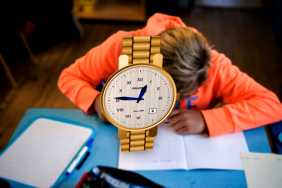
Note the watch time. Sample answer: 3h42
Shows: 12h46
